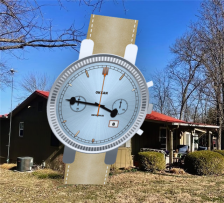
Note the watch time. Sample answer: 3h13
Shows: 3h46
